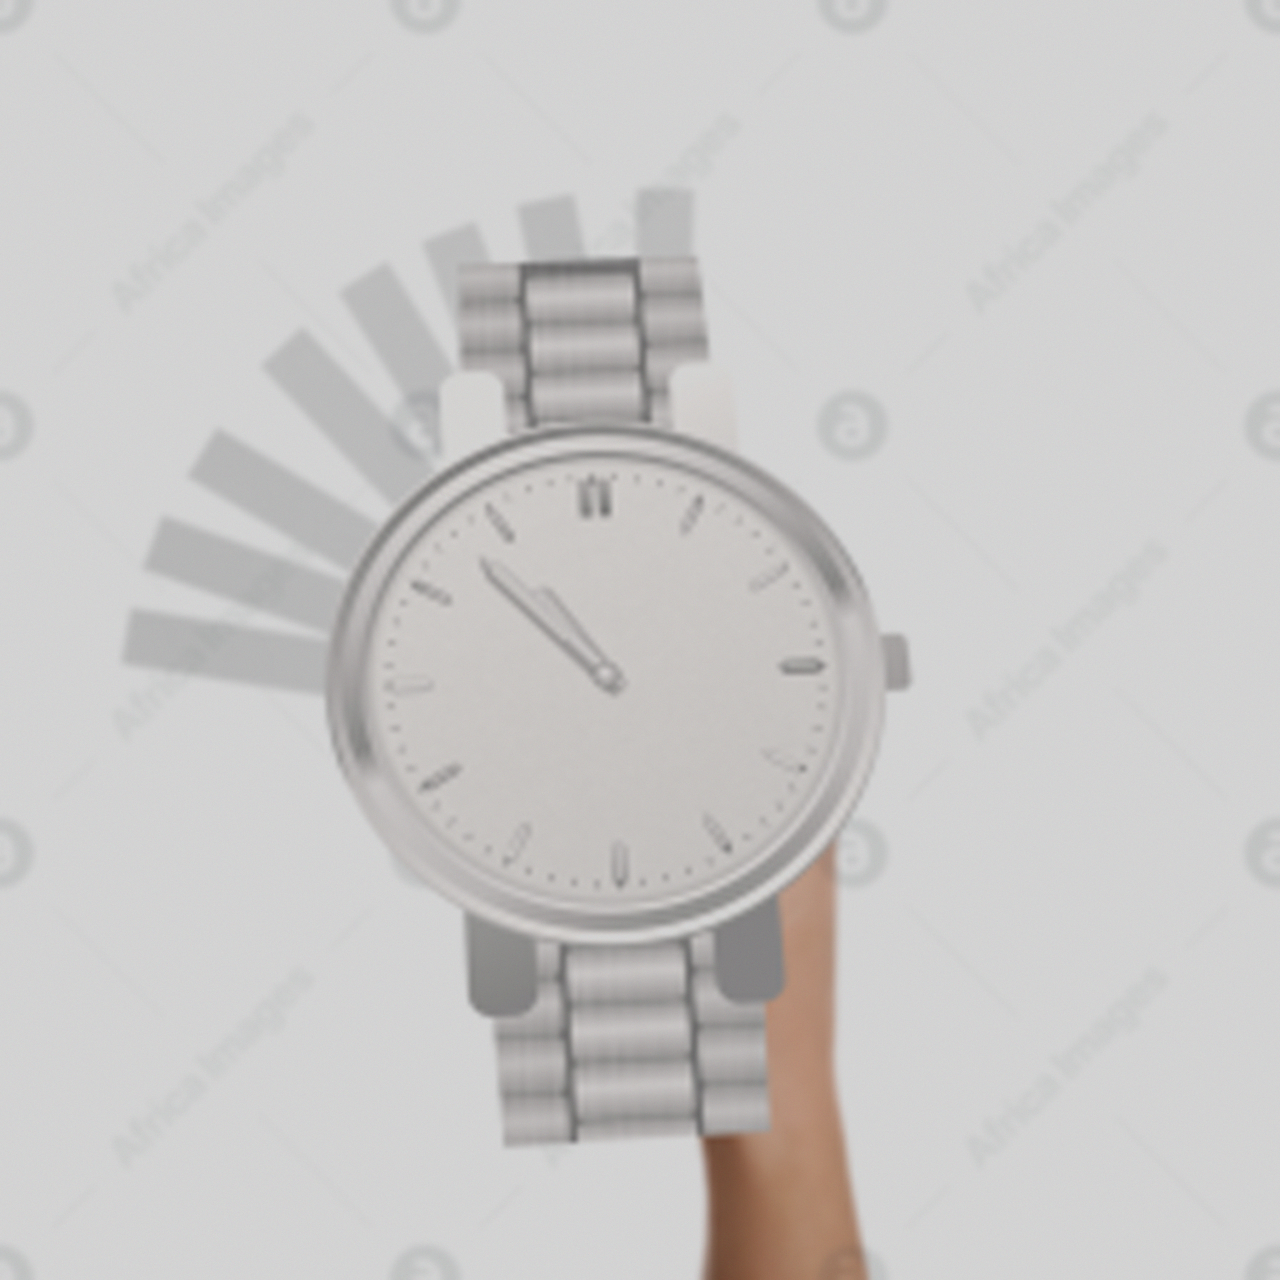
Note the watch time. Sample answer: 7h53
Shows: 10h53
